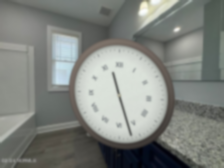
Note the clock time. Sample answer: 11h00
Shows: 11h27
